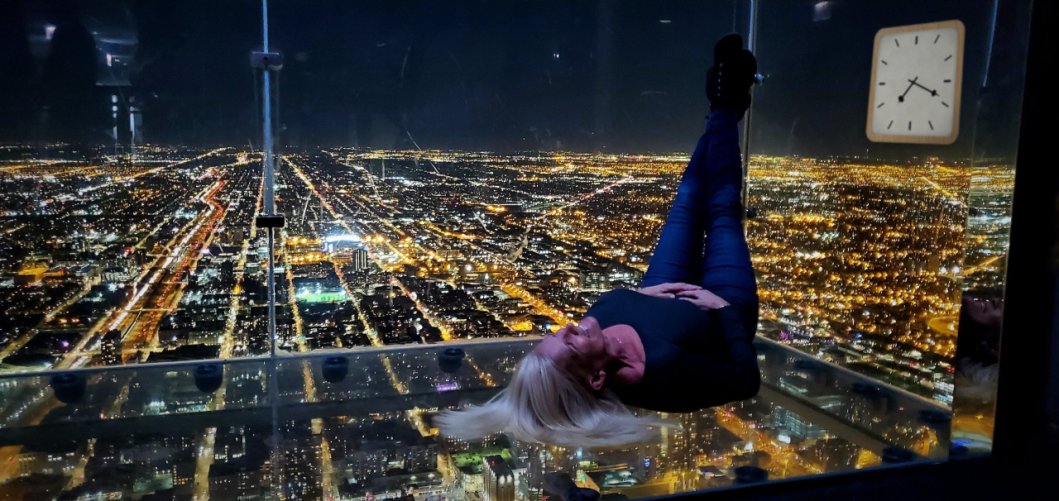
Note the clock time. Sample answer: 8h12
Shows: 7h19
